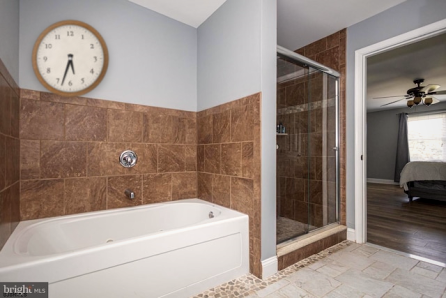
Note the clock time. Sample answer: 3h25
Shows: 5h33
